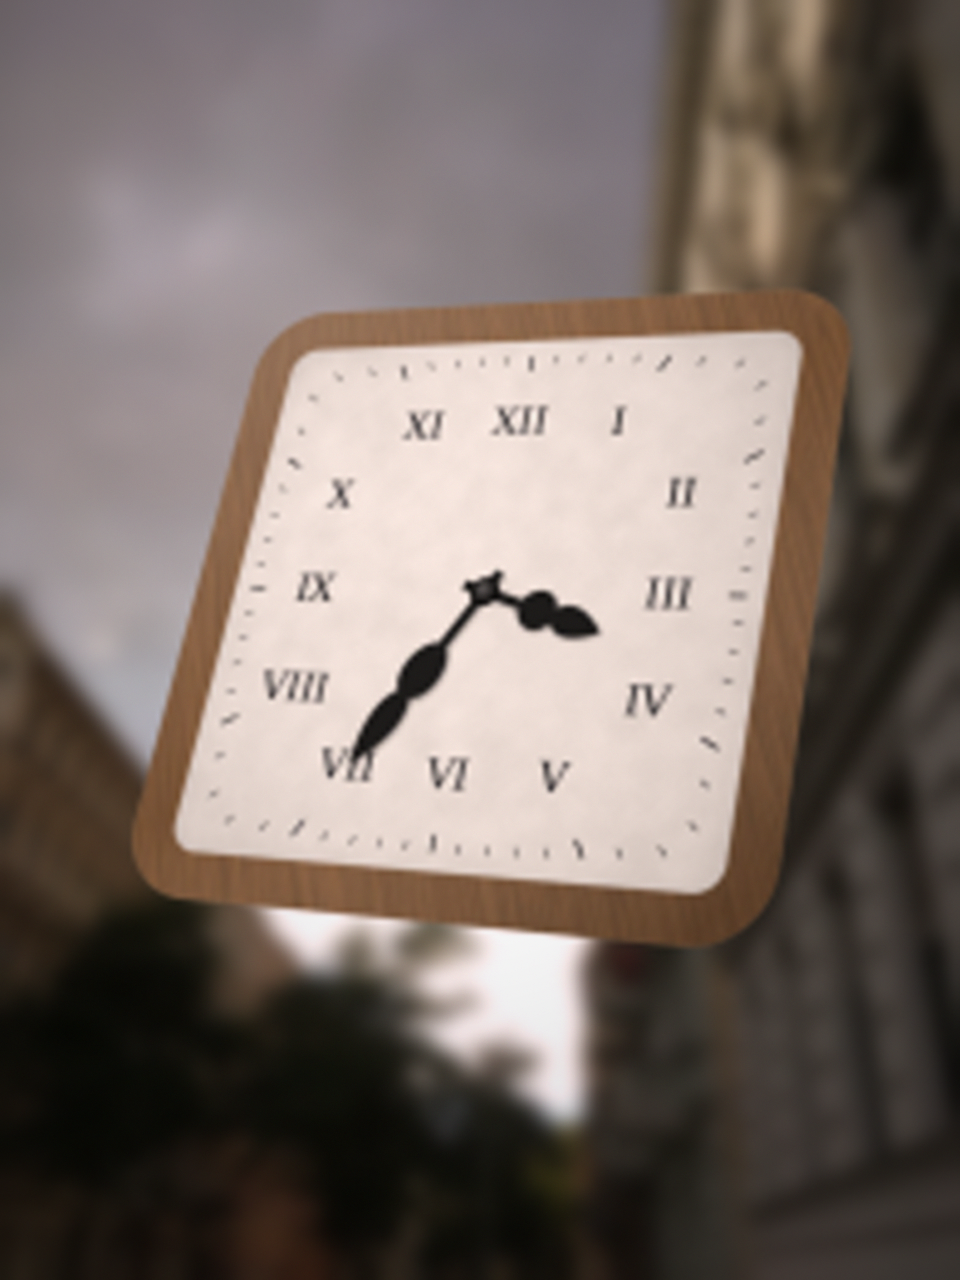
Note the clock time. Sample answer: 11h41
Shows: 3h35
